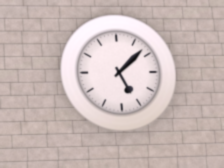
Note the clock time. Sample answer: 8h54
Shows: 5h08
